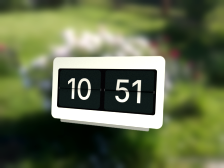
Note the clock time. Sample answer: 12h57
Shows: 10h51
